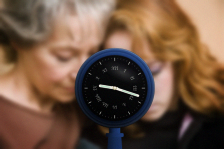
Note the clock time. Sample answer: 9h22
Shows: 9h18
